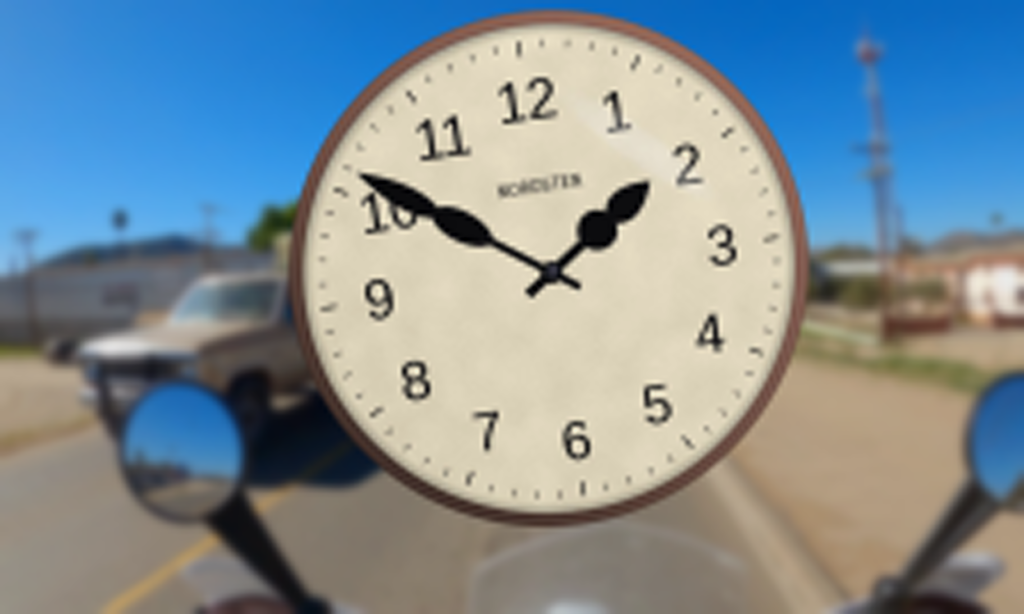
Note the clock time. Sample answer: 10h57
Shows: 1h51
